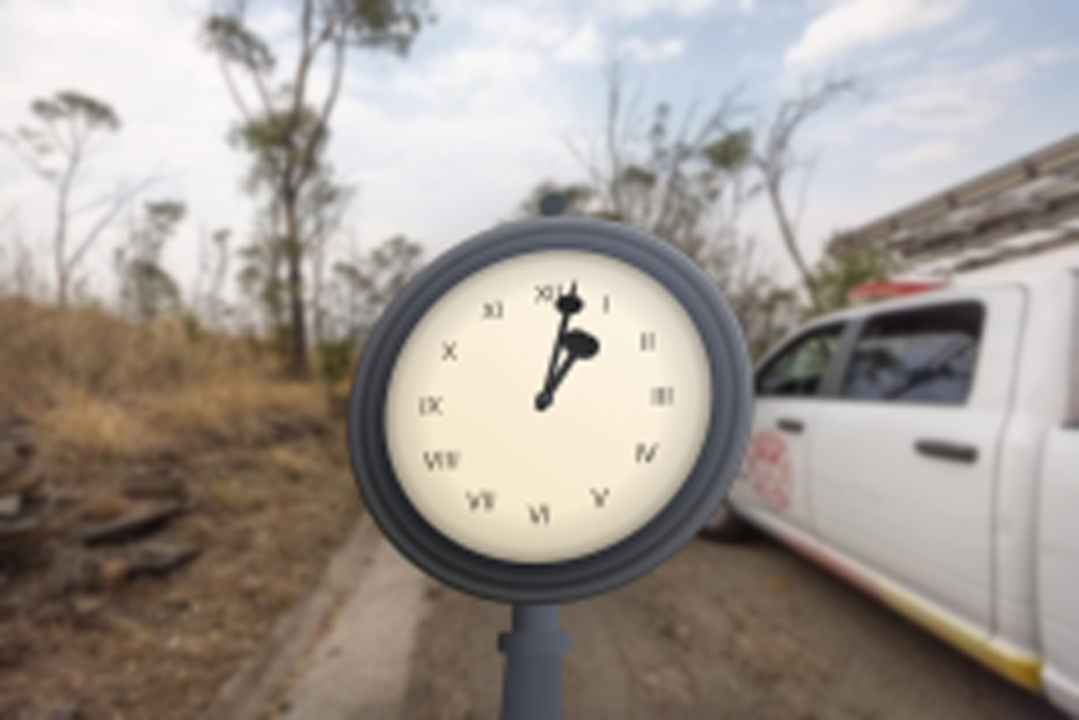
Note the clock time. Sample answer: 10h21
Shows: 1h02
